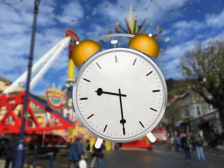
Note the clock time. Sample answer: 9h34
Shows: 9h30
